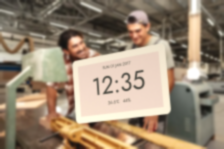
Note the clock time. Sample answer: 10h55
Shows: 12h35
